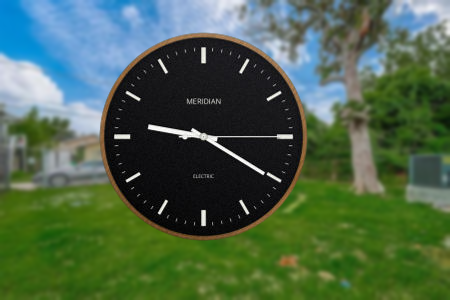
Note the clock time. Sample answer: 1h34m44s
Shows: 9h20m15s
